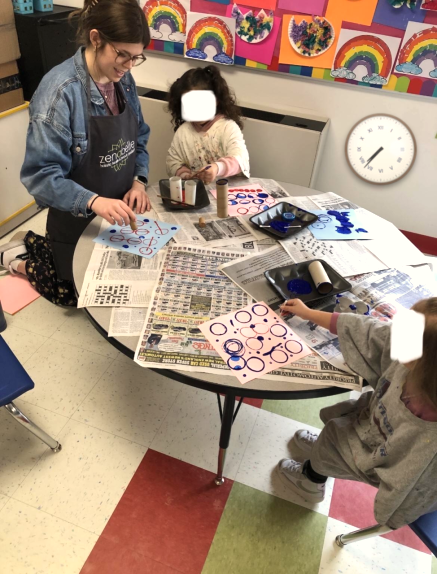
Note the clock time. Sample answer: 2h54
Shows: 7h37
